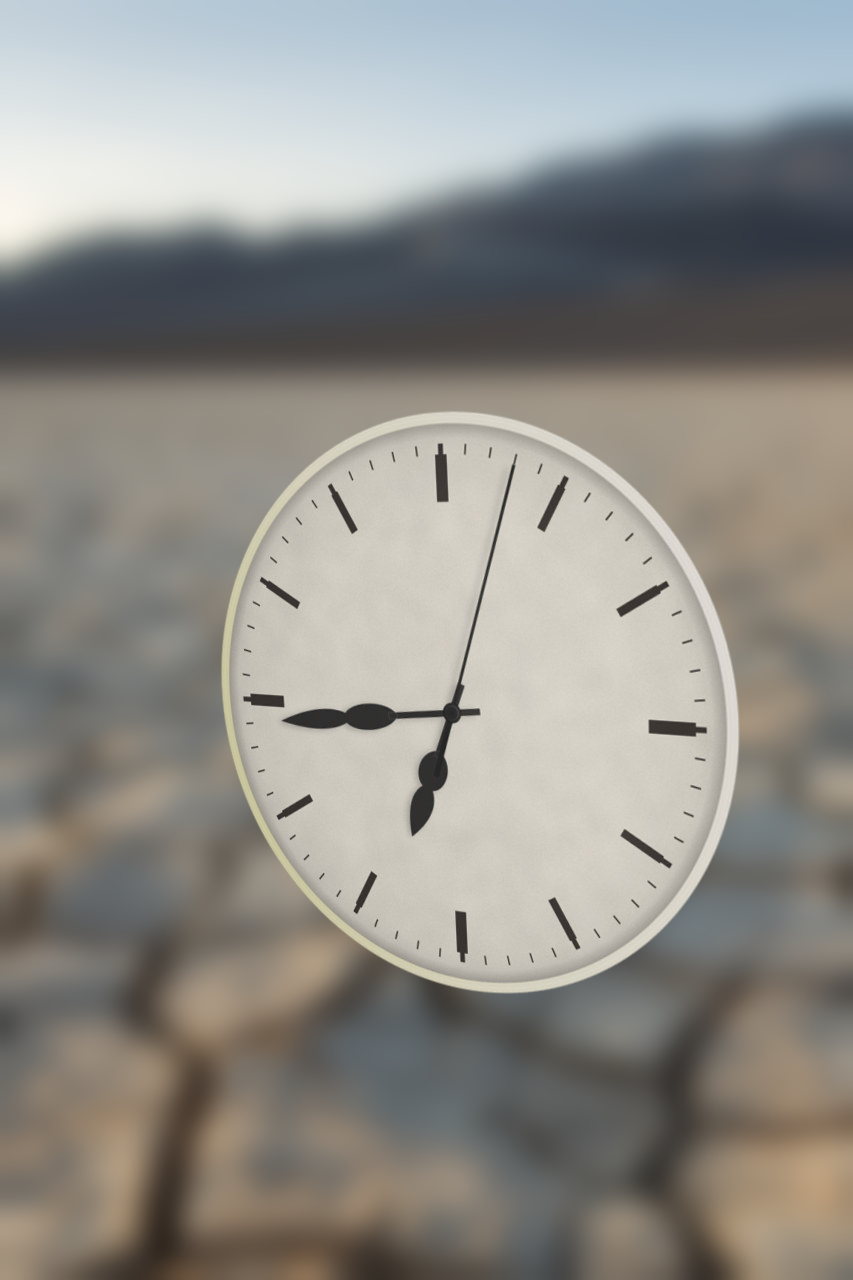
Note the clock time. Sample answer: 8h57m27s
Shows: 6h44m03s
